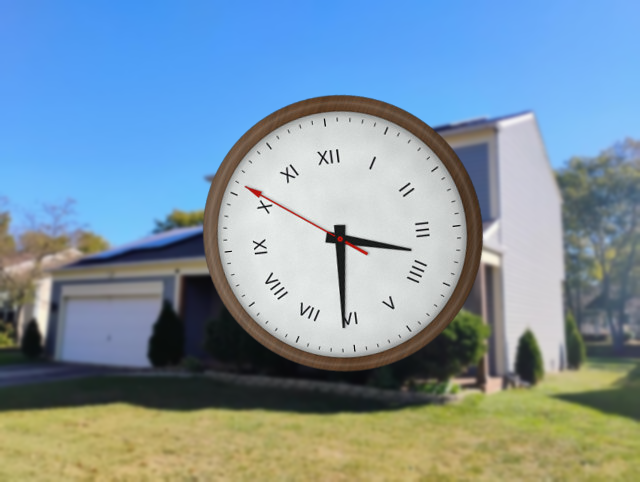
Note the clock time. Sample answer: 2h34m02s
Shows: 3h30m51s
